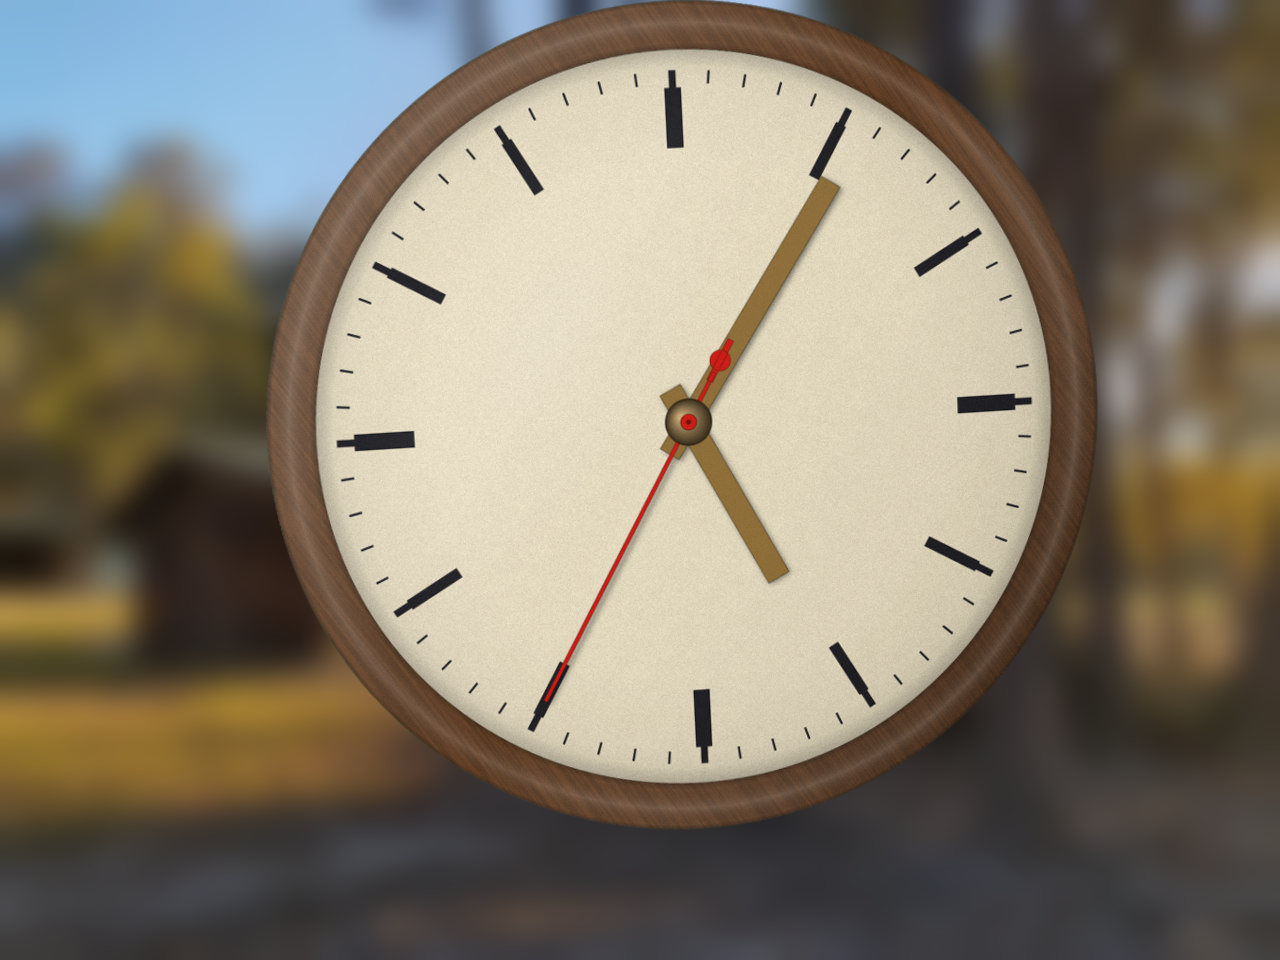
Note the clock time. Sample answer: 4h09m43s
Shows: 5h05m35s
